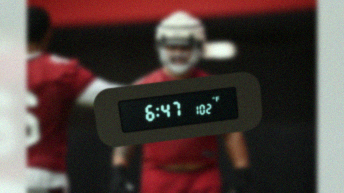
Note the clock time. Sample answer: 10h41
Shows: 6h47
